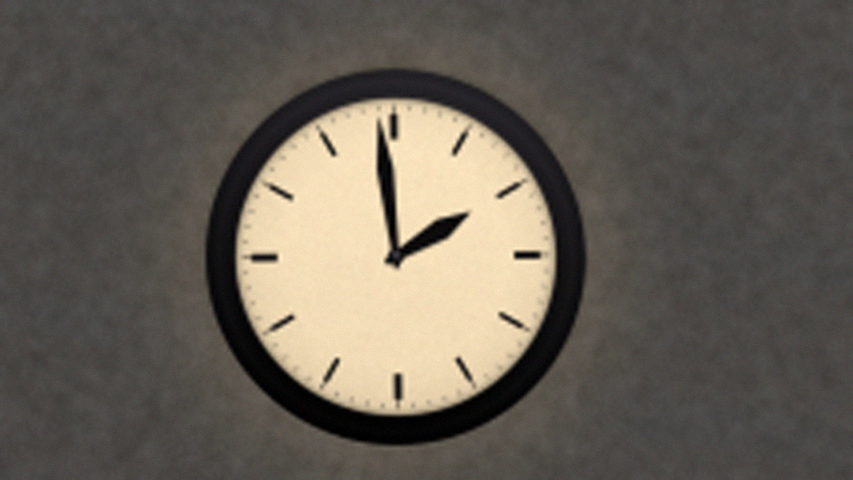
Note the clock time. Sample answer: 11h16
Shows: 1h59
